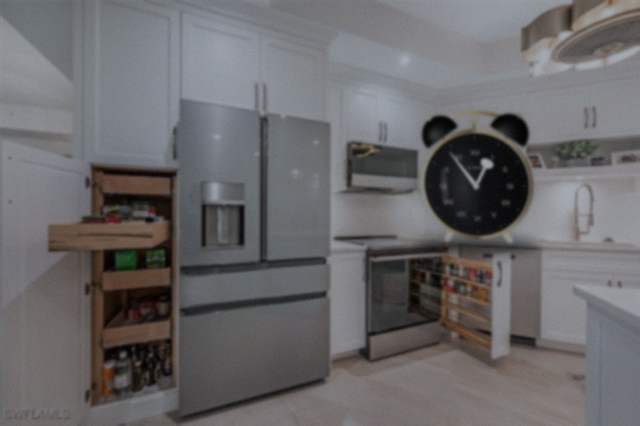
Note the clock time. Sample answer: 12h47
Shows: 12h54
